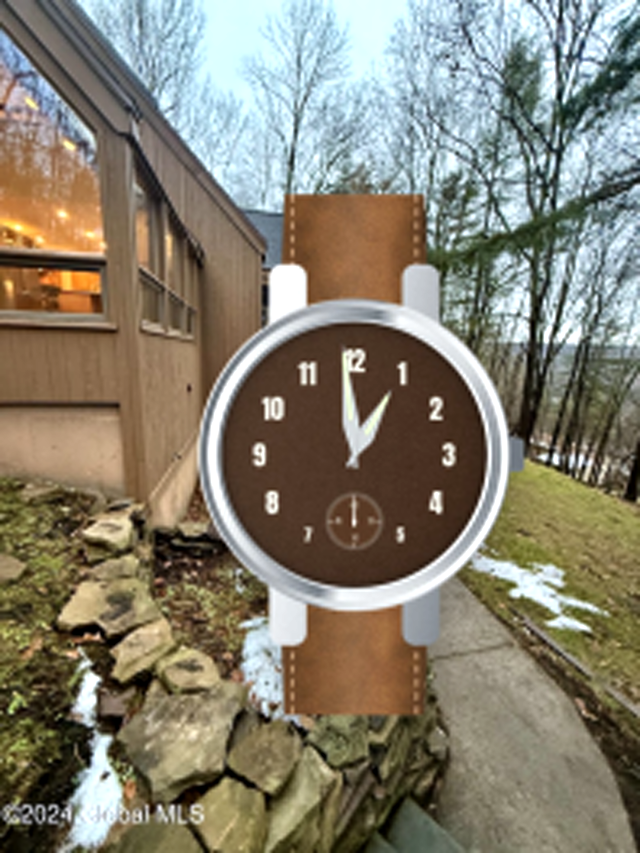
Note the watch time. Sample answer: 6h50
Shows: 12h59
